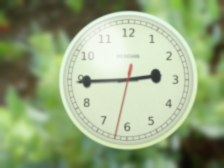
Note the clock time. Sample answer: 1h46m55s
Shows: 2h44m32s
